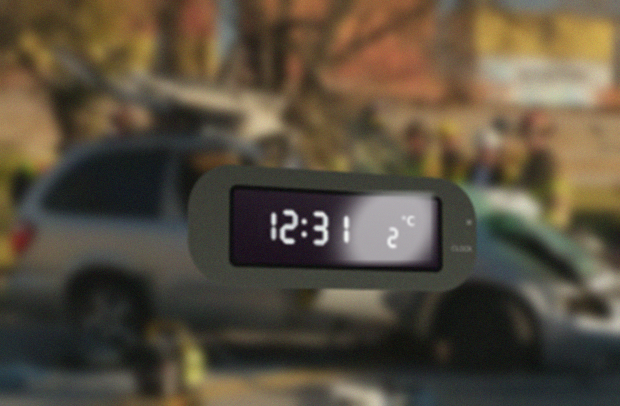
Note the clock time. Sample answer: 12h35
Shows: 12h31
